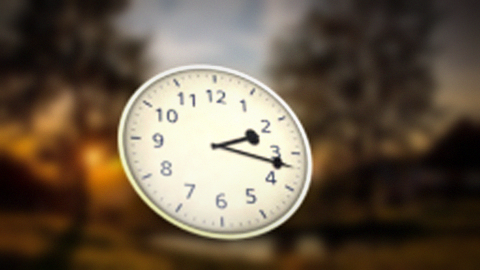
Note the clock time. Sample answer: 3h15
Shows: 2h17
